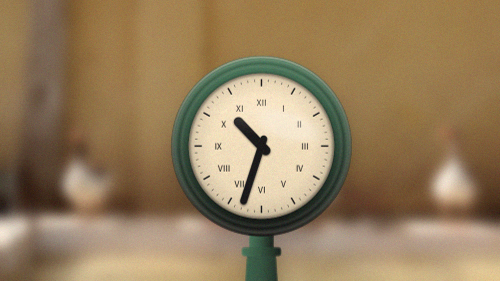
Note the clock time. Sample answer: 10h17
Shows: 10h33
